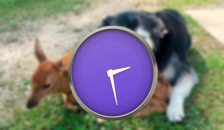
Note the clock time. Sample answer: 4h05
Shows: 2h28
